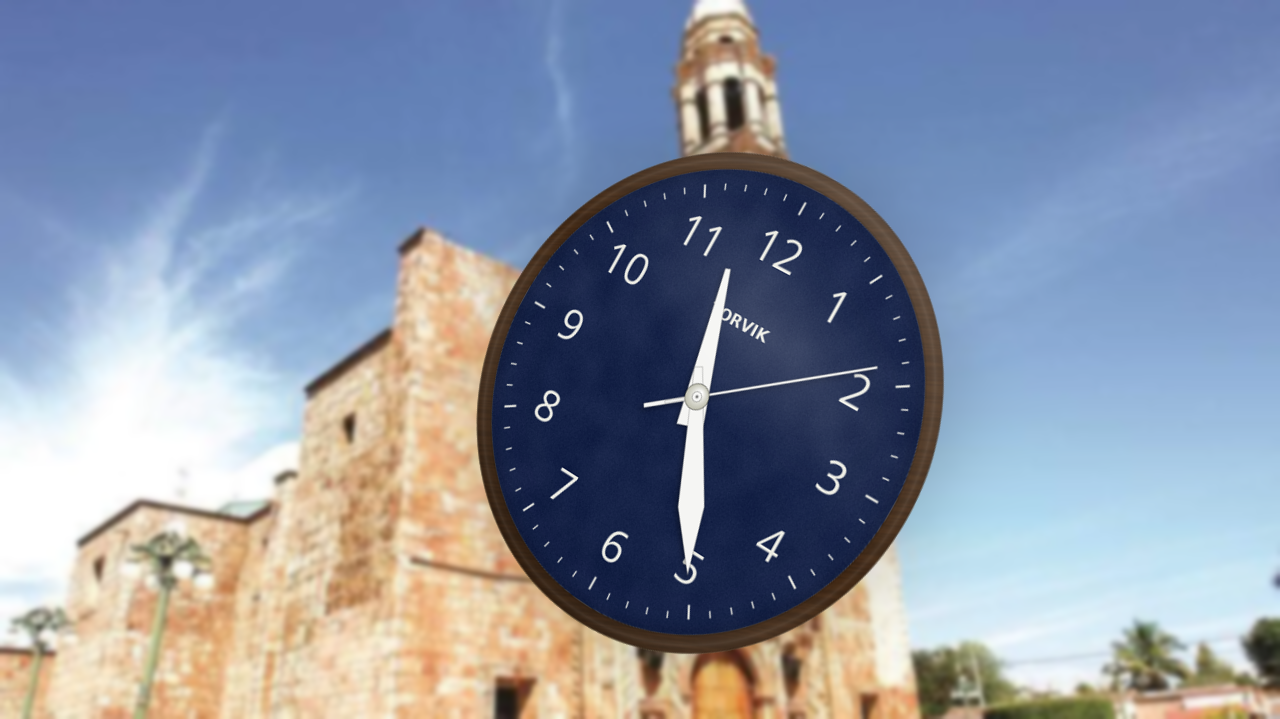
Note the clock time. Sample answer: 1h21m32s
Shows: 11h25m09s
